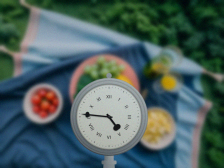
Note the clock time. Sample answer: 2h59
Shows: 4h46
